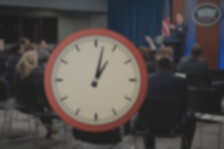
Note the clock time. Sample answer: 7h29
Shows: 1h02
